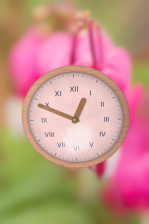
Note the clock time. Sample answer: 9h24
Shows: 12h49
